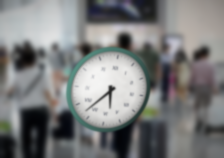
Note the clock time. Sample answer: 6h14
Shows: 5h37
